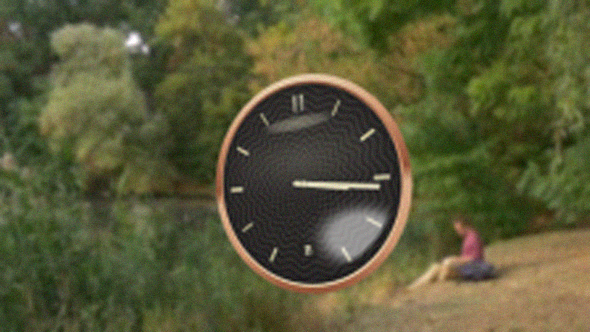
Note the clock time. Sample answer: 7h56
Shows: 3h16
